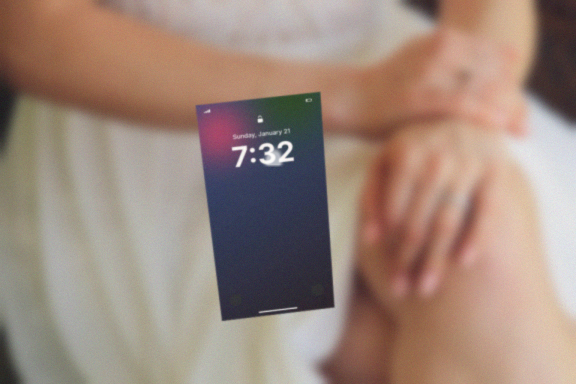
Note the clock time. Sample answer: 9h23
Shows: 7h32
